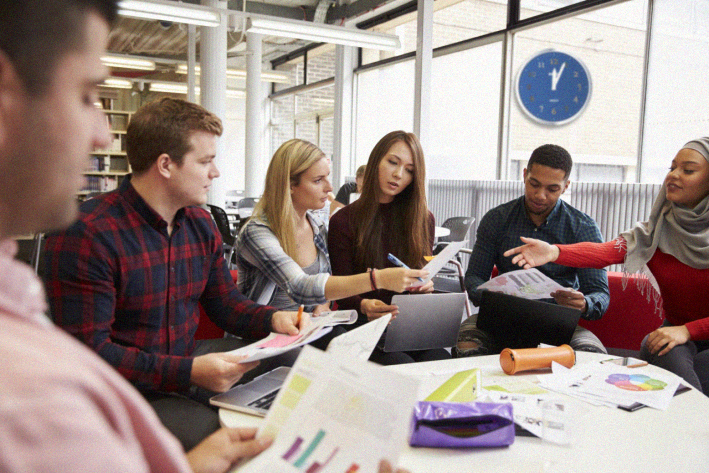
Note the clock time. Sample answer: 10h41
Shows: 12h04
